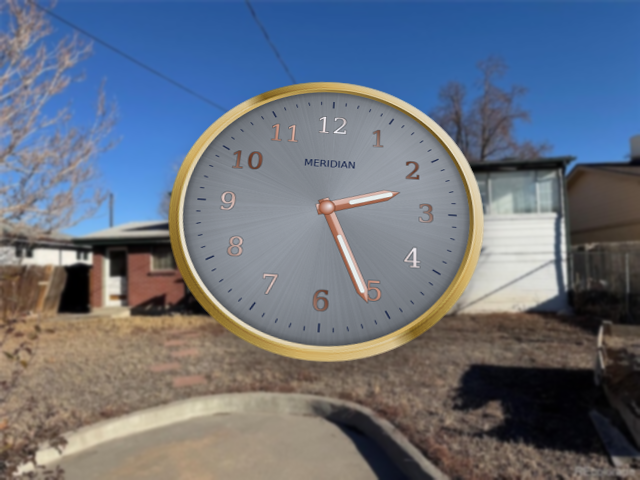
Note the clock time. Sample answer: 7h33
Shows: 2h26
